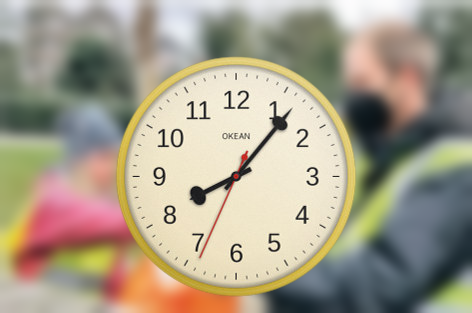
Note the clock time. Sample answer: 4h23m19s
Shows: 8h06m34s
